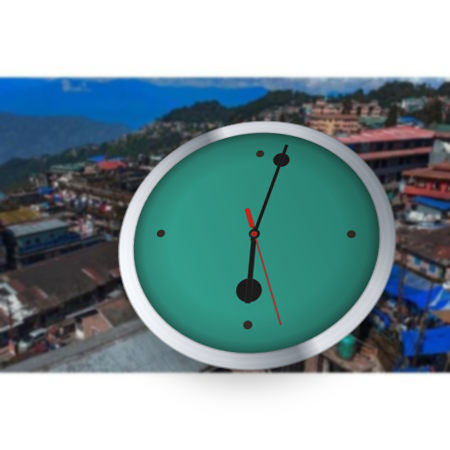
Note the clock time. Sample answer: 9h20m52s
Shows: 6h02m27s
